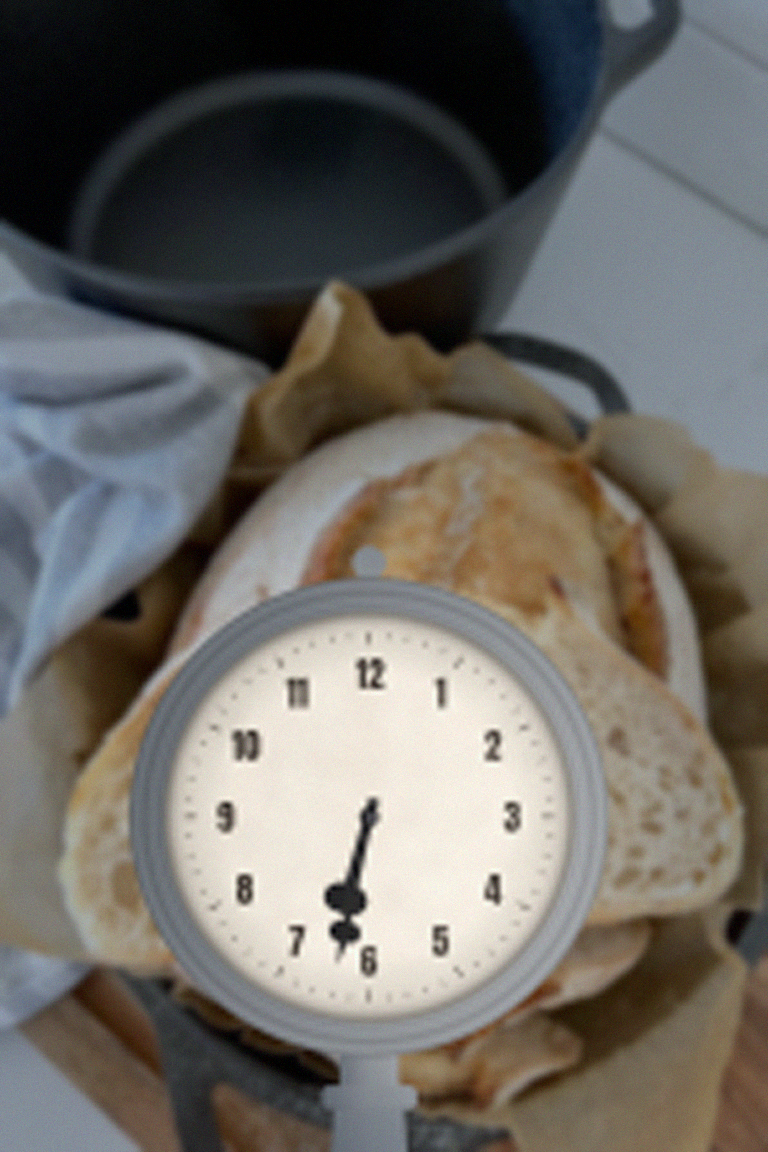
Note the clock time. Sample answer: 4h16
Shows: 6h32
